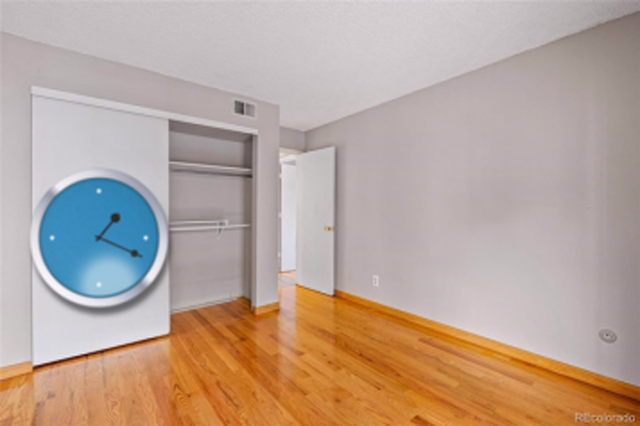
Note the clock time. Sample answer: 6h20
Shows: 1h19
